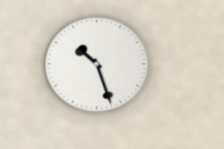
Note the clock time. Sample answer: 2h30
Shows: 10h27
